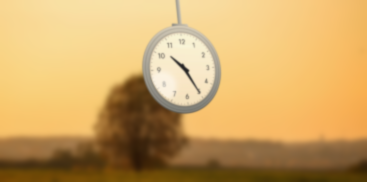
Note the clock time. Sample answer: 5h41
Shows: 10h25
